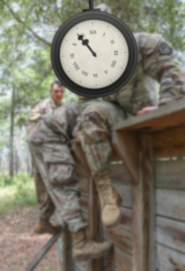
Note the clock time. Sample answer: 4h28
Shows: 10h54
